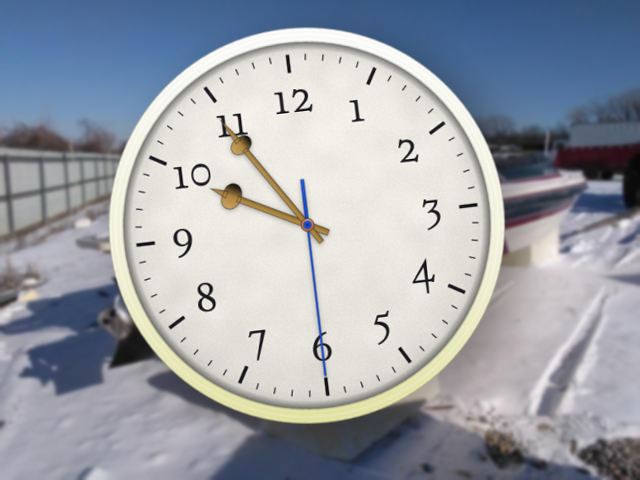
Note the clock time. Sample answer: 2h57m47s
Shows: 9h54m30s
